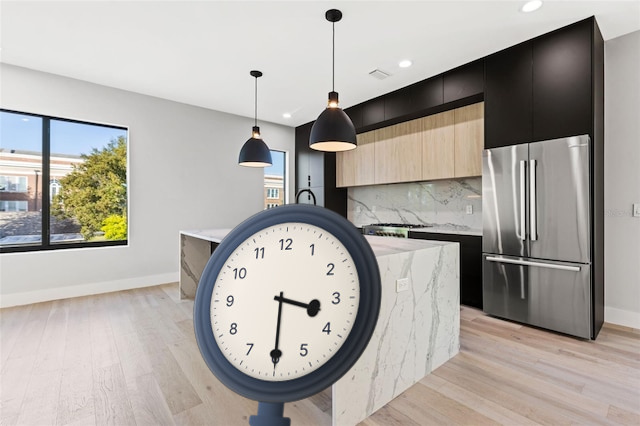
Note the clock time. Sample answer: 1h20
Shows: 3h30
